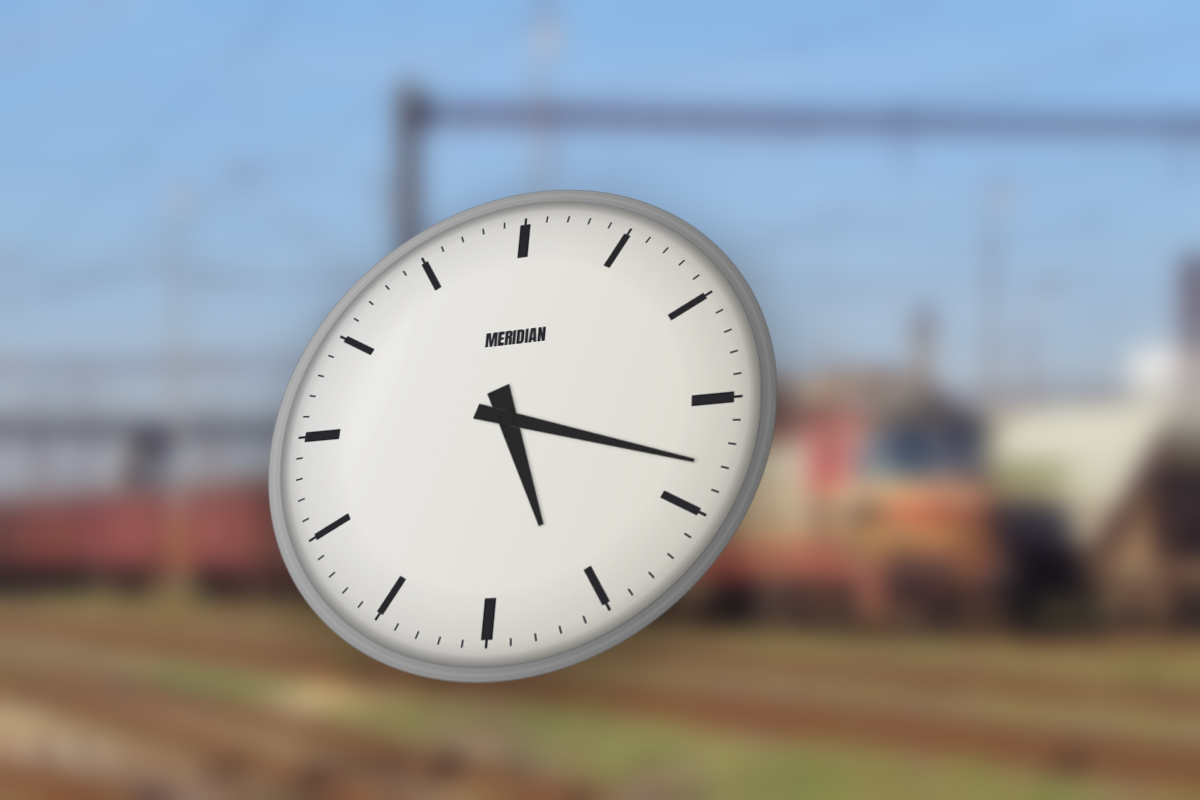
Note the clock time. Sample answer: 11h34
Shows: 5h18
